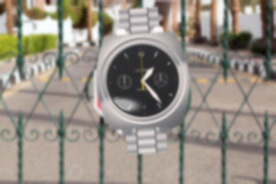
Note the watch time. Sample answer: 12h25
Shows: 1h24
